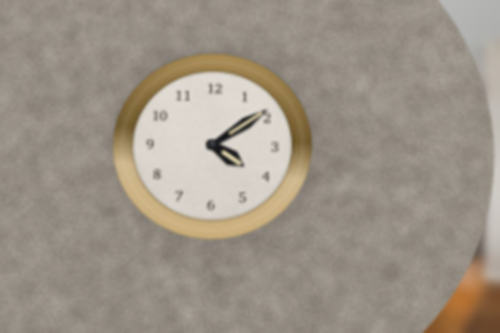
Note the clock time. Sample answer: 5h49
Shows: 4h09
